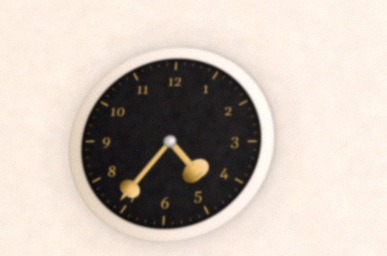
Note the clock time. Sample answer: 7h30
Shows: 4h36
